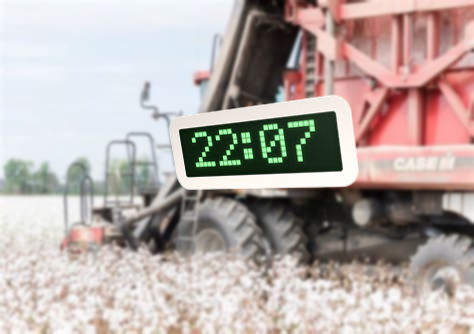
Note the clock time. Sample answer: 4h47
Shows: 22h07
